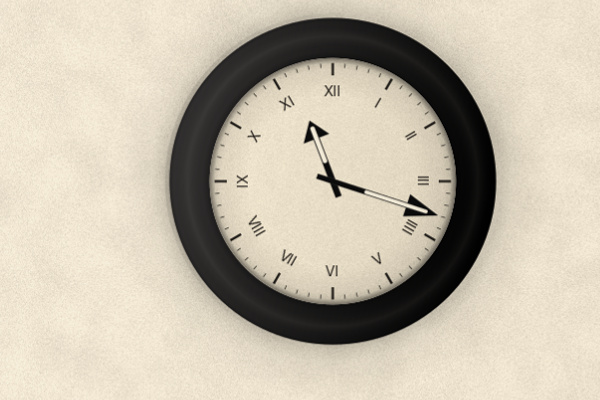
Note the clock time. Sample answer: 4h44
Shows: 11h18
